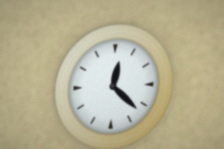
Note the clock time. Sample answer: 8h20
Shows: 12h22
